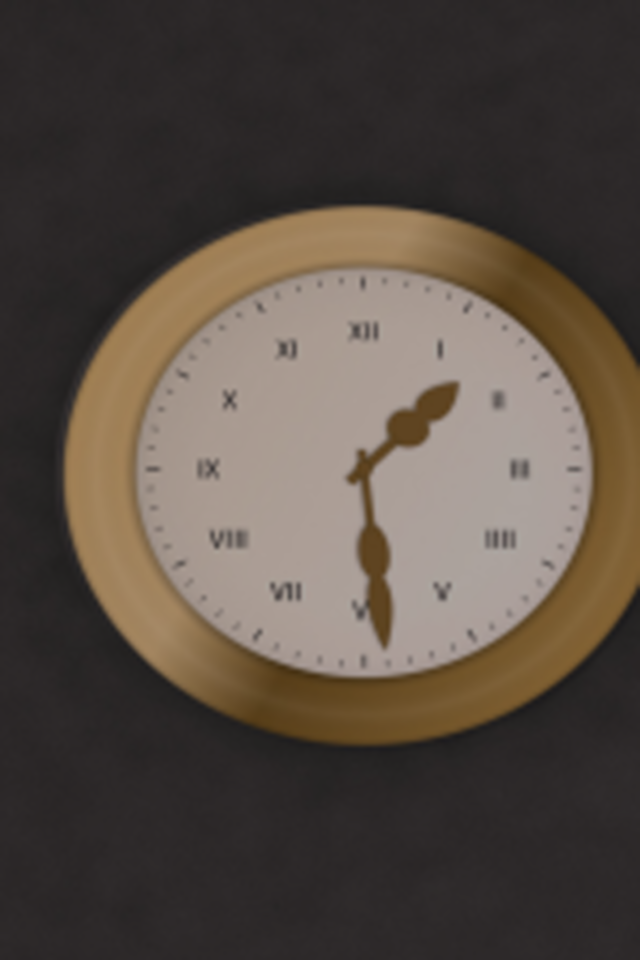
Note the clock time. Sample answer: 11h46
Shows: 1h29
